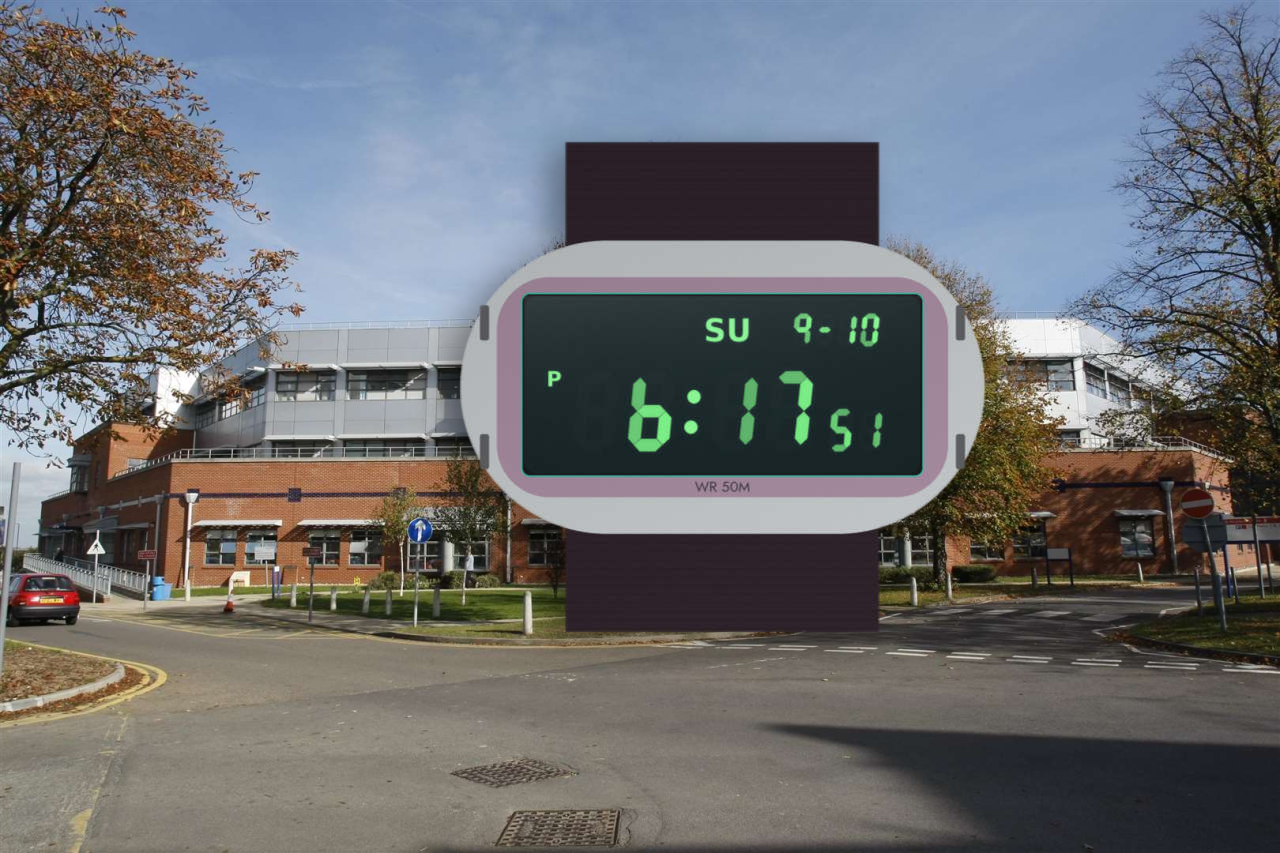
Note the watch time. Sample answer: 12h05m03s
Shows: 6h17m51s
